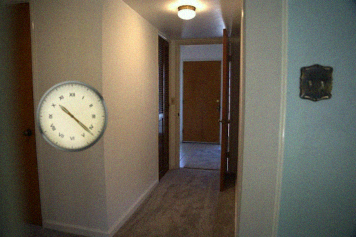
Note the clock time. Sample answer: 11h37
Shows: 10h22
